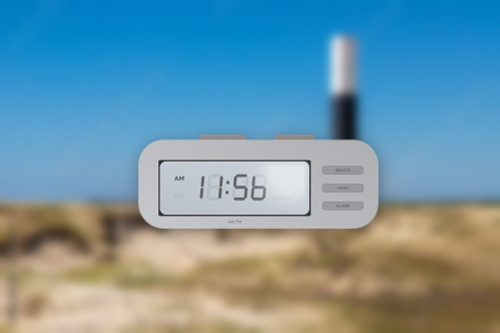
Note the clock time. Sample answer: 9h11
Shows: 11h56
